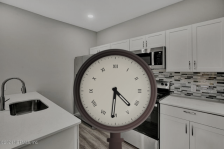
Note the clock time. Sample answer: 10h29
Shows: 4h31
